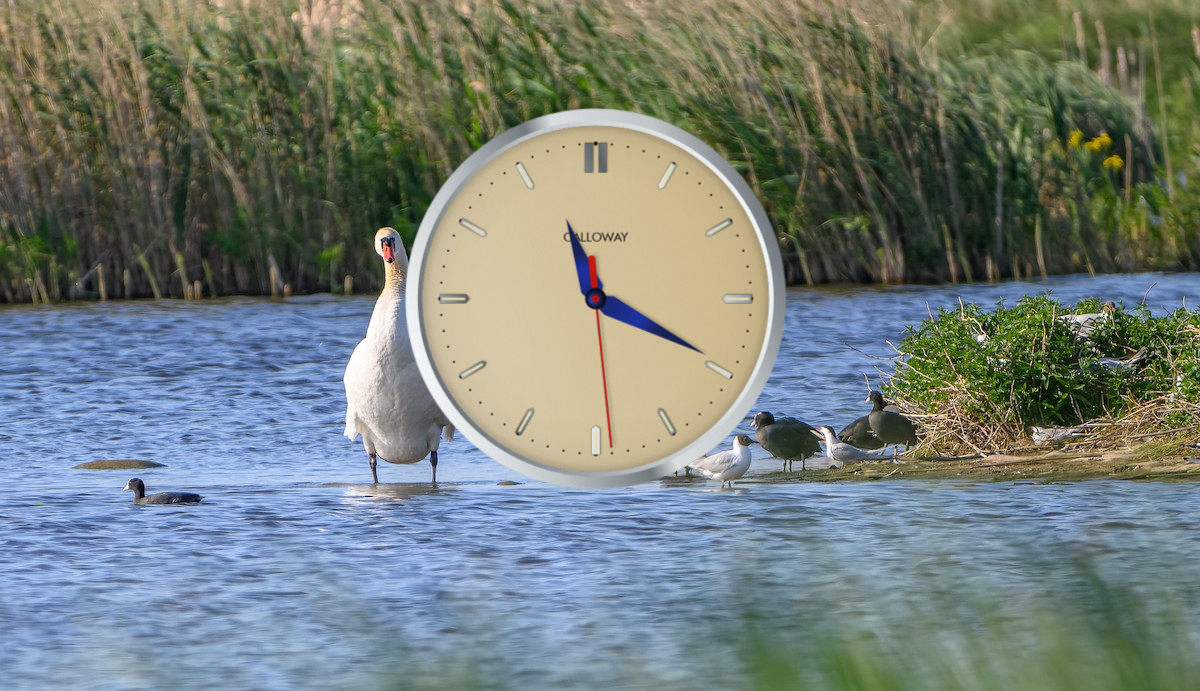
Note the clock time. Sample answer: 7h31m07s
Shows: 11h19m29s
